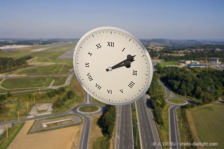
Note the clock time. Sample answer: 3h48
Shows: 2h09
